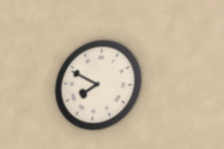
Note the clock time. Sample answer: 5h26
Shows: 7h49
